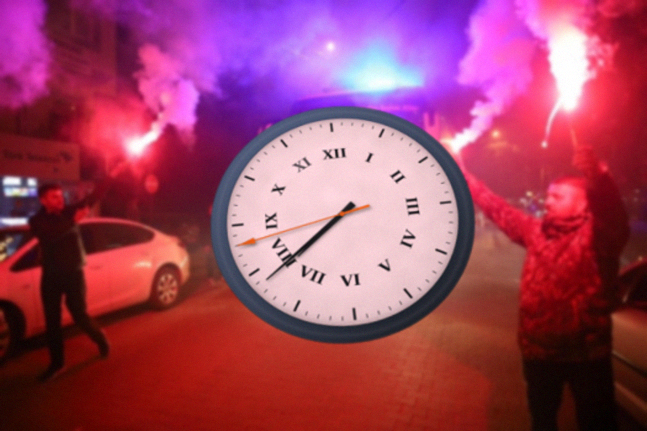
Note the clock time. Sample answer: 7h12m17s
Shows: 7h38m43s
